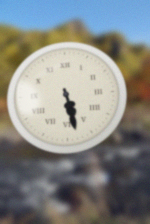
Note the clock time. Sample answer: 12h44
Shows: 5h28
